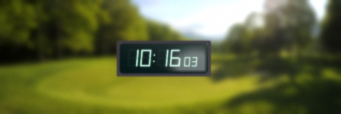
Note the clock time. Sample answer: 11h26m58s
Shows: 10h16m03s
